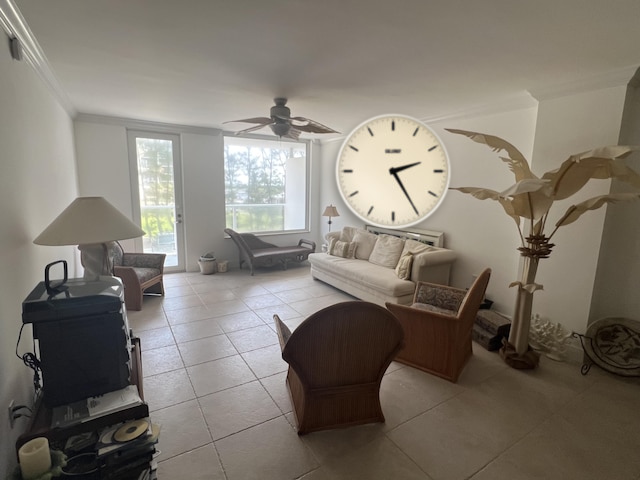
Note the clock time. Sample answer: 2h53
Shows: 2h25
